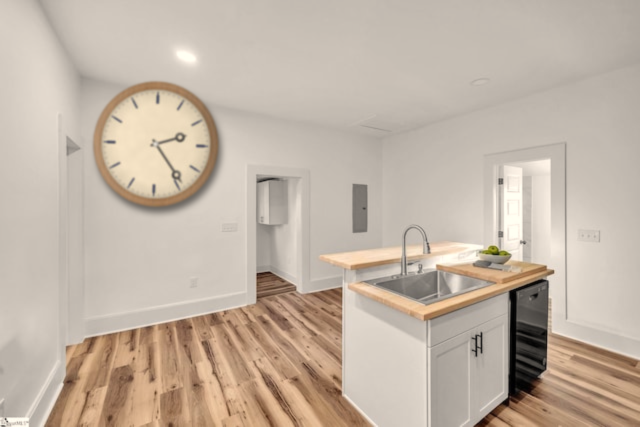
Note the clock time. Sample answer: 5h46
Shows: 2h24
